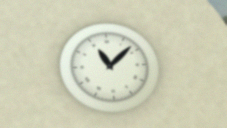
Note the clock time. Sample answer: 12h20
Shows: 11h08
